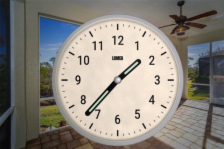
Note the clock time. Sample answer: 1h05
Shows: 1h37
